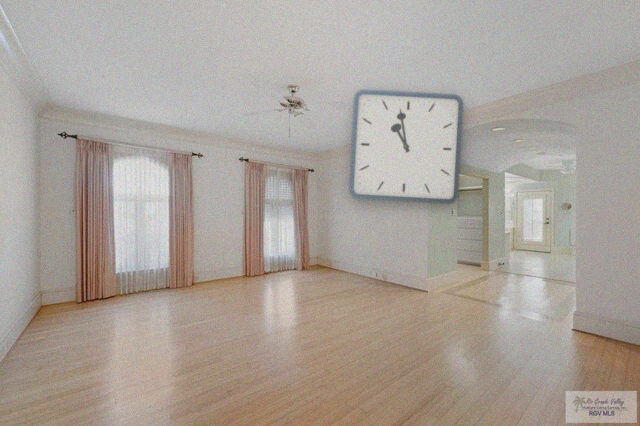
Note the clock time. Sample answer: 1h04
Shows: 10h58
